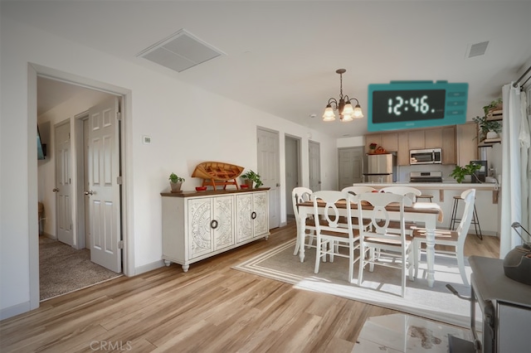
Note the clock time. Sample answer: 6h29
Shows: 12h46
